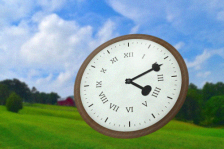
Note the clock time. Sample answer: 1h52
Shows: 4h11
